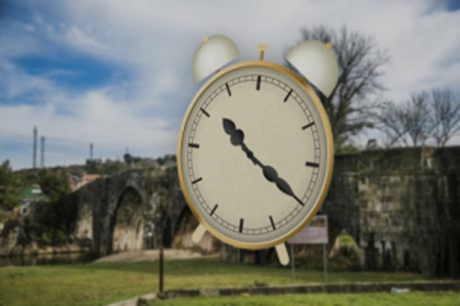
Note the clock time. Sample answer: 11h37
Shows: 10h20
